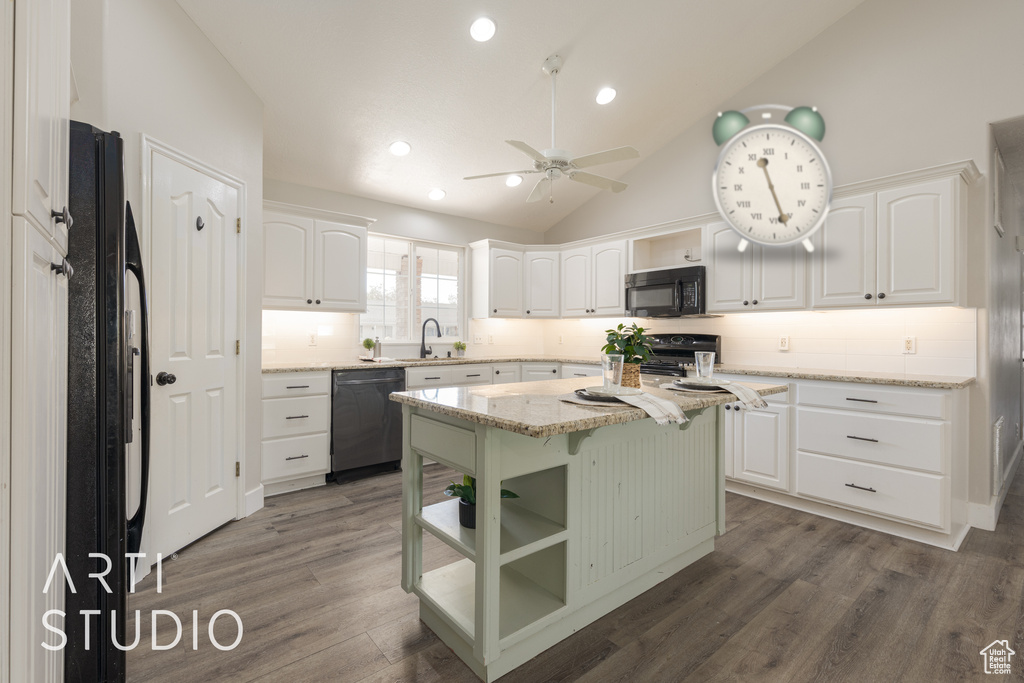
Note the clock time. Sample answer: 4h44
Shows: 11h27
